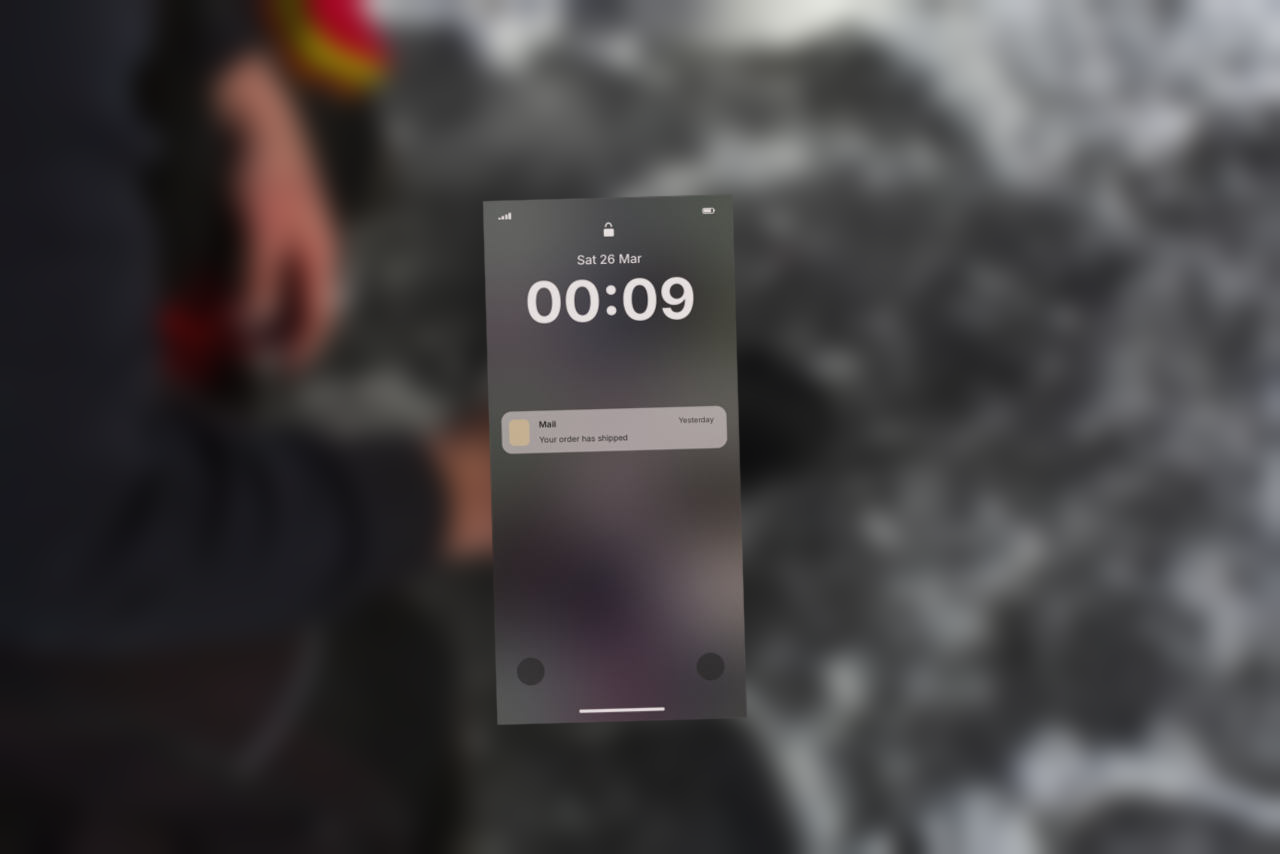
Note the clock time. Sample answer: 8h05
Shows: 0h09
